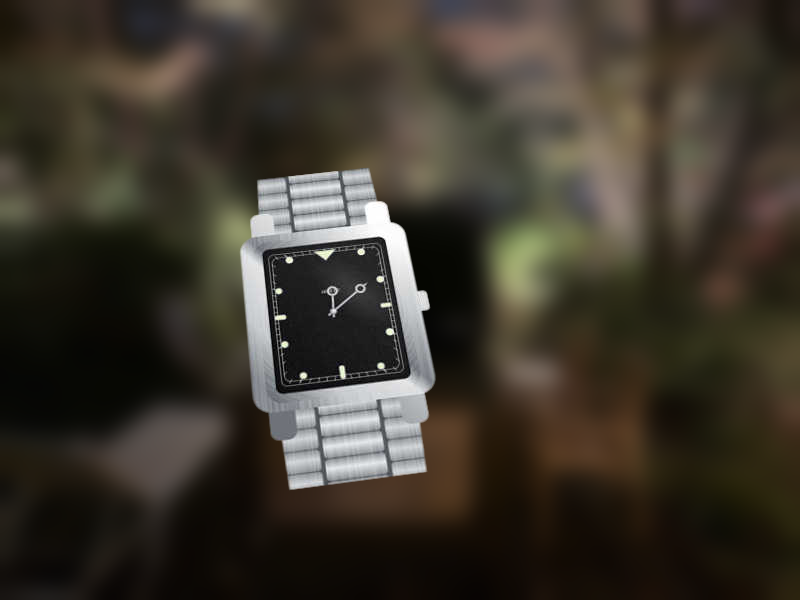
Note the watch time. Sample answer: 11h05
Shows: 12h09
